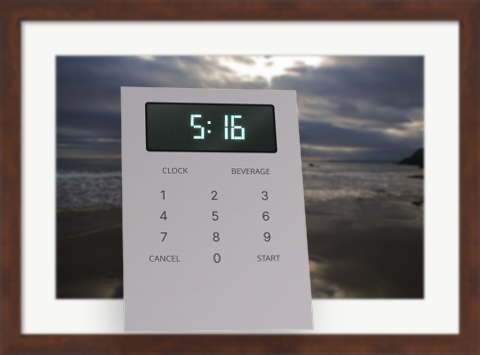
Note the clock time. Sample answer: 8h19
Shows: 5h16
